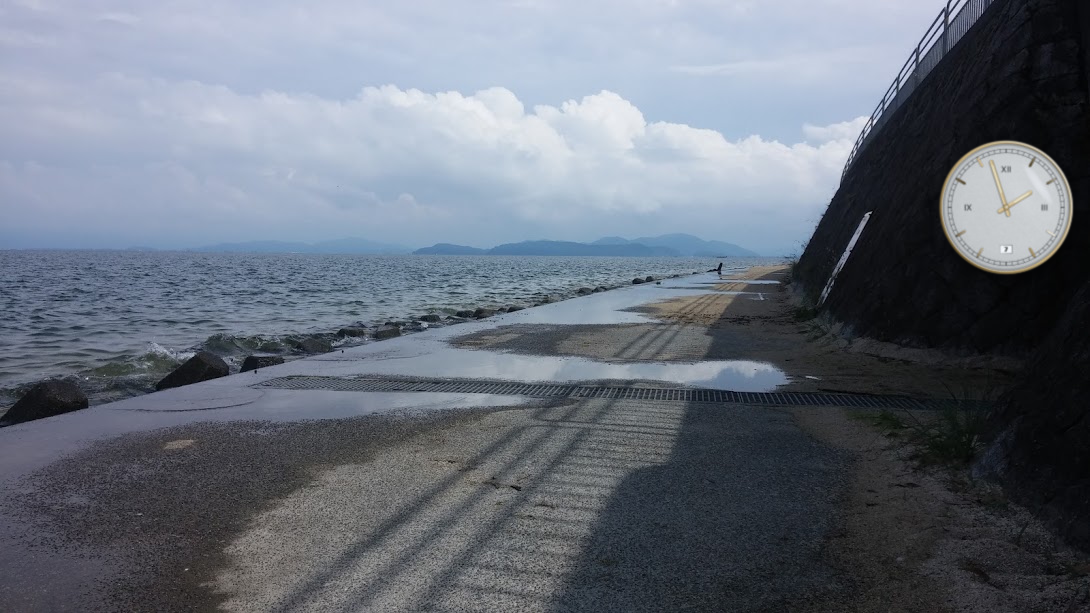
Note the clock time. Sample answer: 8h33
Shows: 1h57
